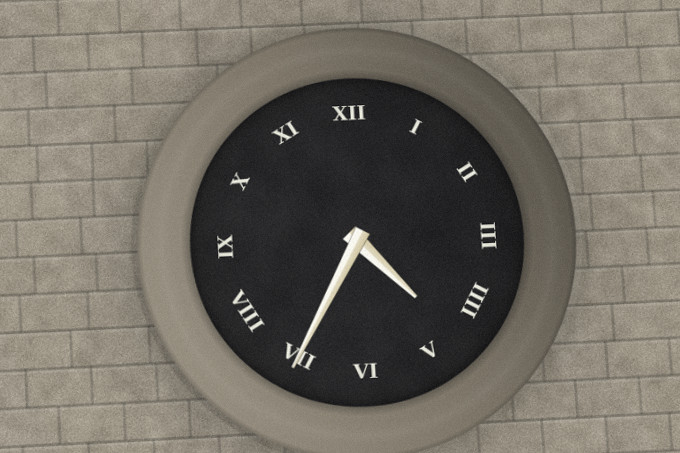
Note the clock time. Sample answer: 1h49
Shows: 4h35
